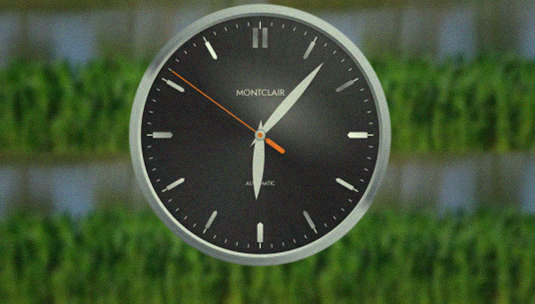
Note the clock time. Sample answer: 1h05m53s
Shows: 6h06m51s
